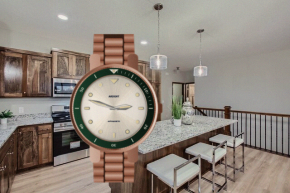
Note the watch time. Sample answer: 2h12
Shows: 2h48
